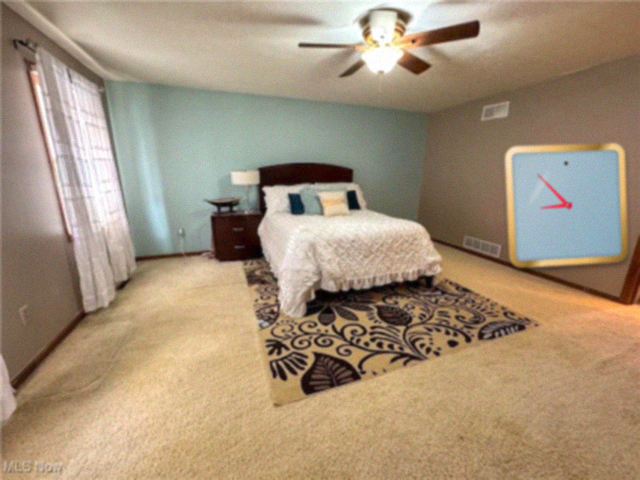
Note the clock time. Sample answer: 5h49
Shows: 8h53
